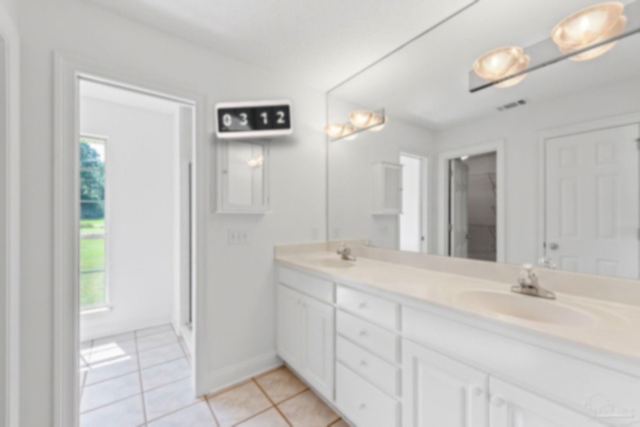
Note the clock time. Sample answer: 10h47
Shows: 3h12
